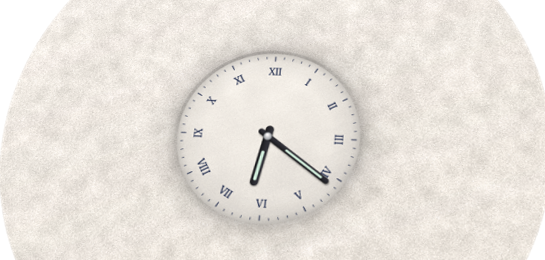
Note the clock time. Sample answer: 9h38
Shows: 6h21
